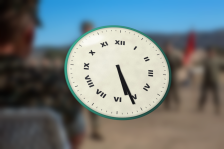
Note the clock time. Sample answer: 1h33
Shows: 5h26
